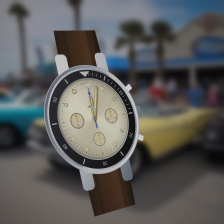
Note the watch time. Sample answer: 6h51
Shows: 12h03
